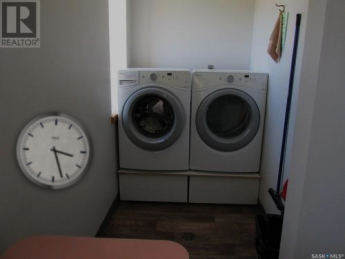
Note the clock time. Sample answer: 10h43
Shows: 3h27
